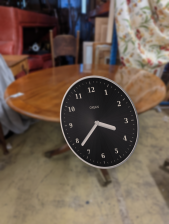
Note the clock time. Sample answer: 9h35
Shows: 3h38
